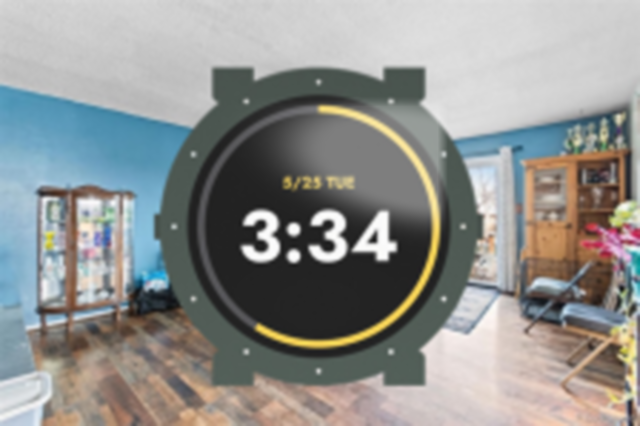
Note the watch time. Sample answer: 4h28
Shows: 3h34
